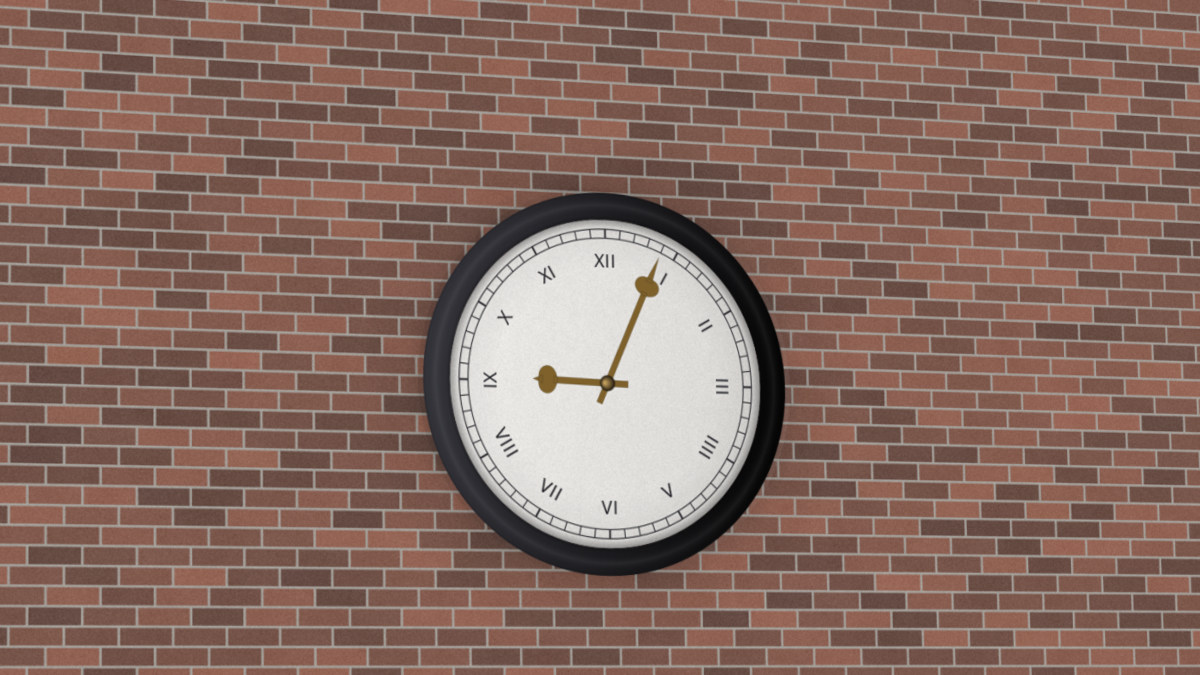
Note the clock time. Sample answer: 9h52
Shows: 9h04
